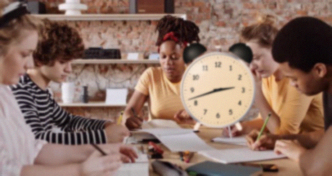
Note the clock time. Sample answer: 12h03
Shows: 2h42
